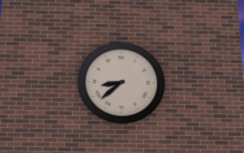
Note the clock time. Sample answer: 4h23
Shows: 8h38
